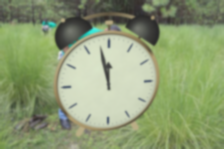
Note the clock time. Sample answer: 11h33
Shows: 11h58
